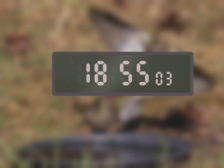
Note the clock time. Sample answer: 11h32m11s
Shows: 18h55m03s
